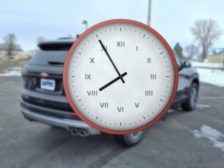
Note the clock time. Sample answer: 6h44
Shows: 7h55
